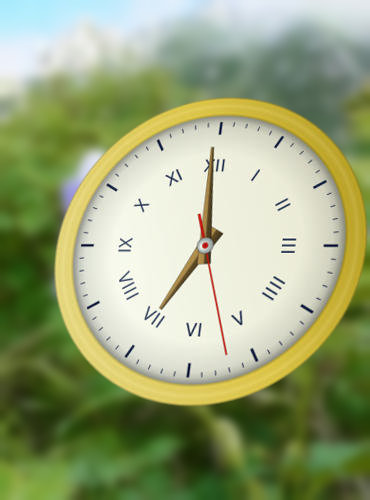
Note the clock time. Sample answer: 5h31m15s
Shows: 6h59m27s
